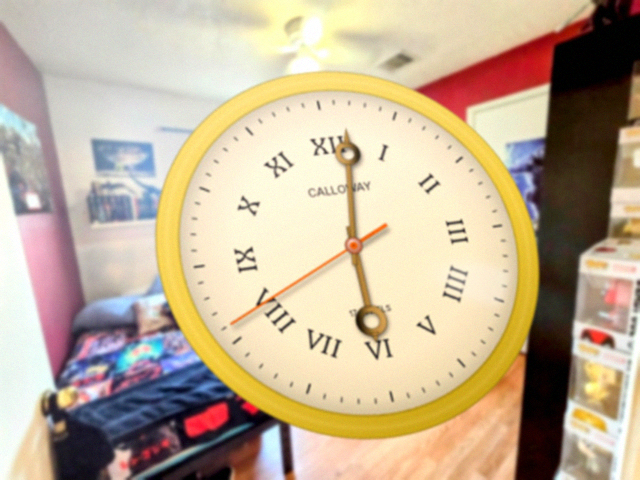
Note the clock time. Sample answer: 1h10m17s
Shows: 6h01m41s
